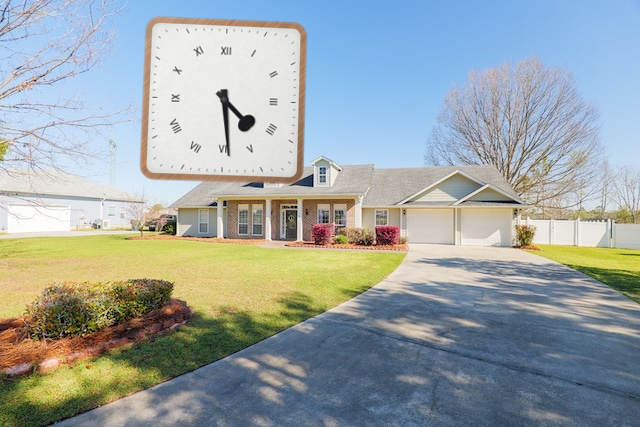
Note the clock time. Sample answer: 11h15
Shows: 4h29
